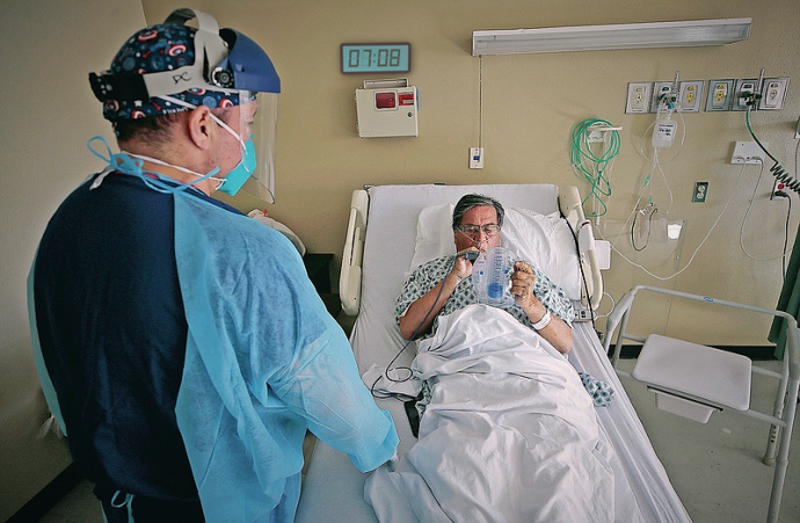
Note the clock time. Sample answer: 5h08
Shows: 7h08
